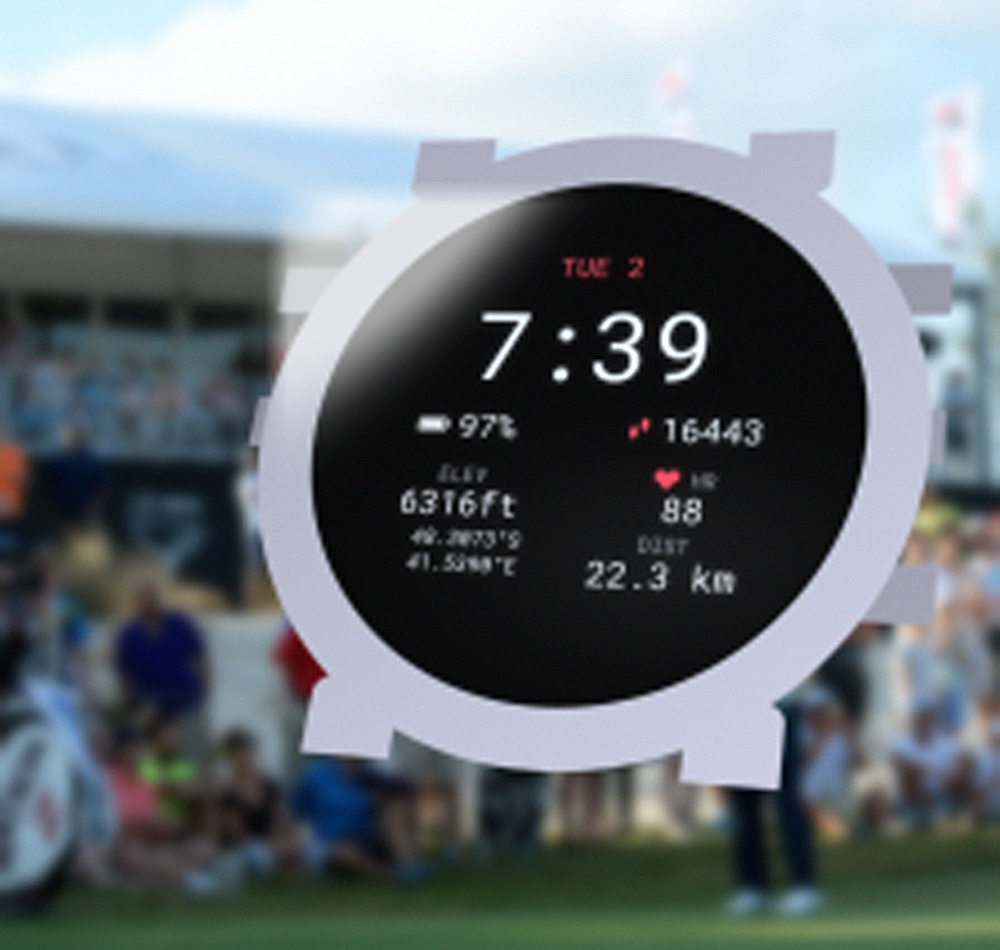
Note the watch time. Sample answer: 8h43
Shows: 7h39
